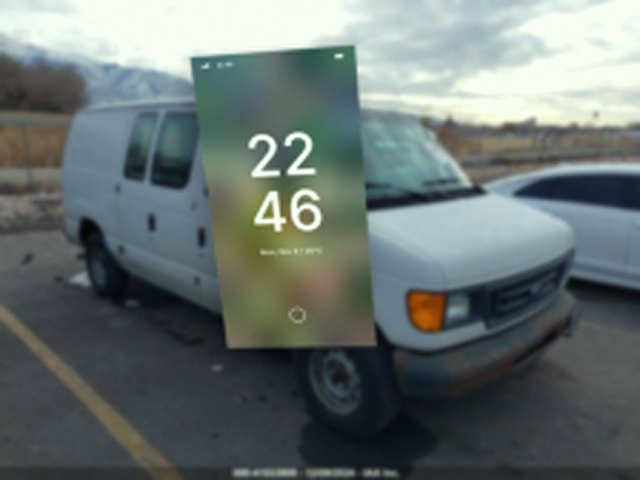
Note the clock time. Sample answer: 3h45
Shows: 22h46
